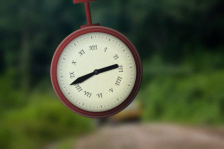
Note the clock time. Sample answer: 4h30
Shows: 2h42
